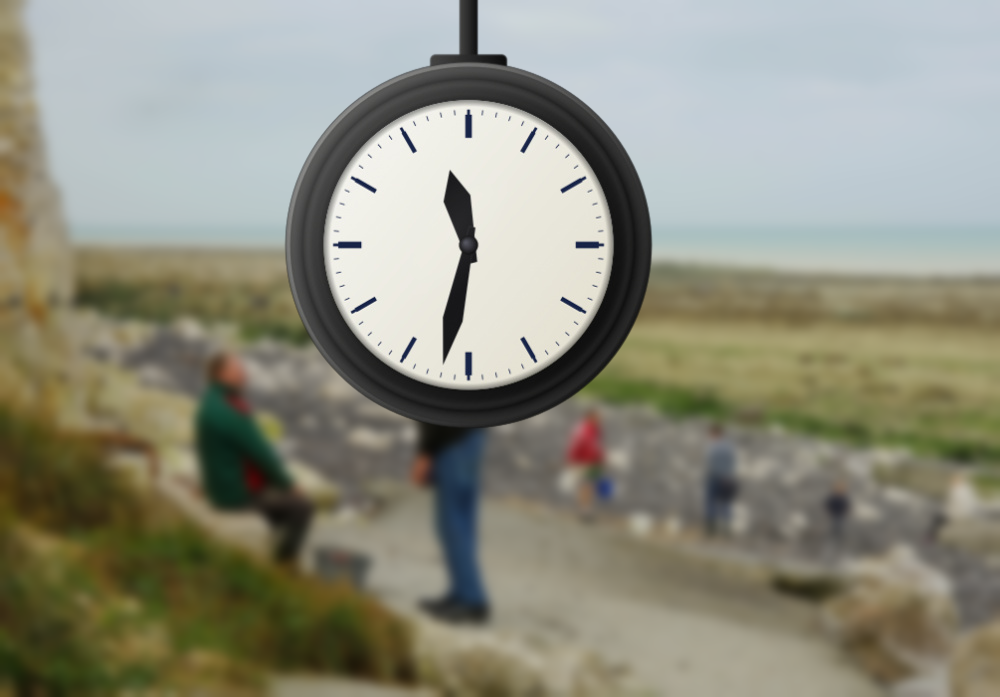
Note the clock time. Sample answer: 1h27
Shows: 11h32
